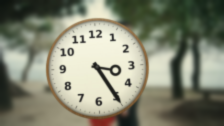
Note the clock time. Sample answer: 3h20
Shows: 3h25
